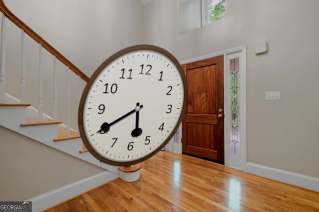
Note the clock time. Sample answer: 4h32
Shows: 5h40
